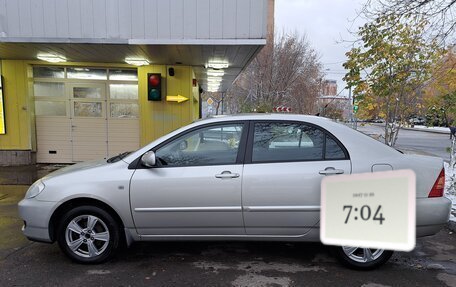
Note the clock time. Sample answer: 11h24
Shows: 7h04
